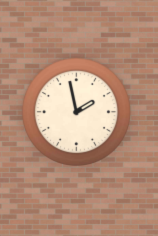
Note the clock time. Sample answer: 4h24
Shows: 1h58
